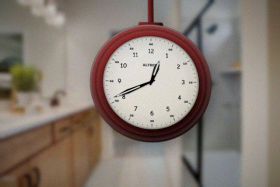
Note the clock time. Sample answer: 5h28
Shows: 12h41
